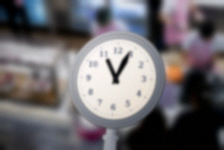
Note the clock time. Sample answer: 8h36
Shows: 11h04
